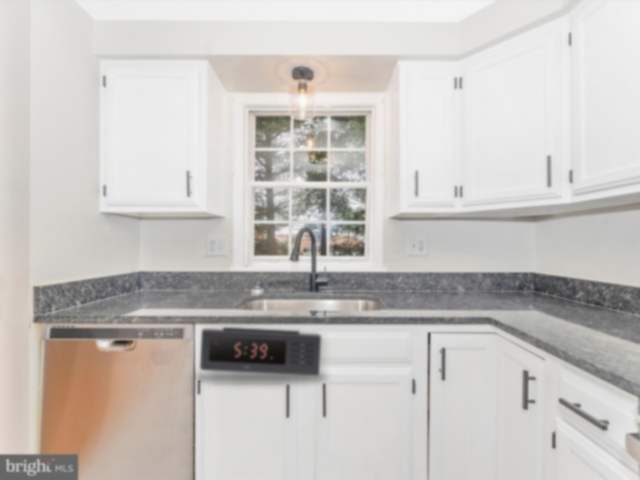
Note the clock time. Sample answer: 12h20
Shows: 5h39
